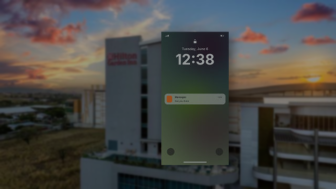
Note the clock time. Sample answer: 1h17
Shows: 12h38
